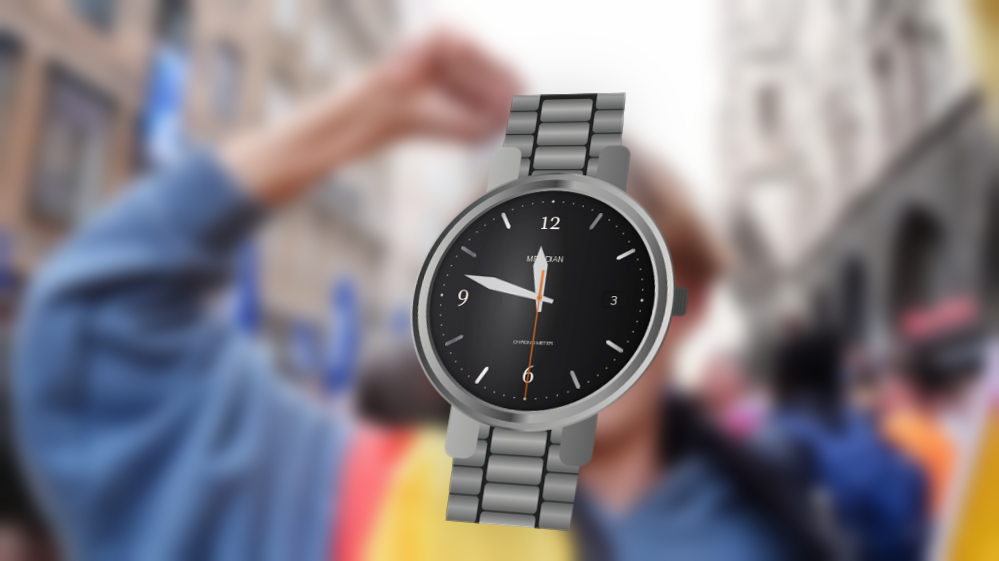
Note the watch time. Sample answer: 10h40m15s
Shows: 11h47m30s
